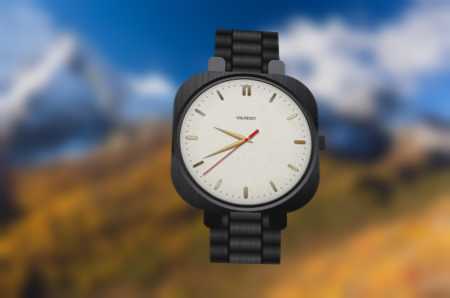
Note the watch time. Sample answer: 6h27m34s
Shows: 9h40m38s
